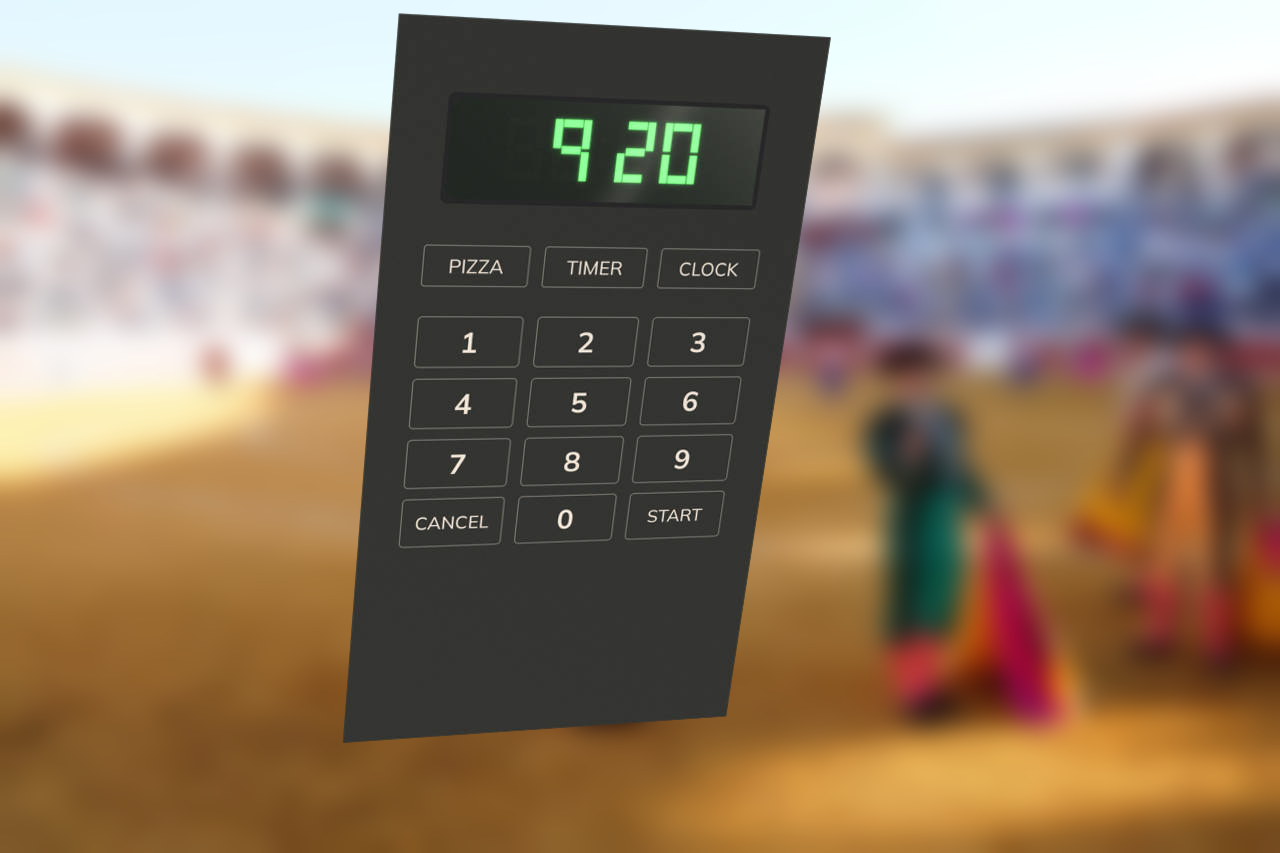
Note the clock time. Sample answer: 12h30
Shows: 9h20
